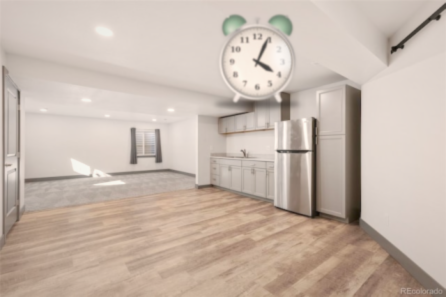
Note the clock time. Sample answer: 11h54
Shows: 4h04
